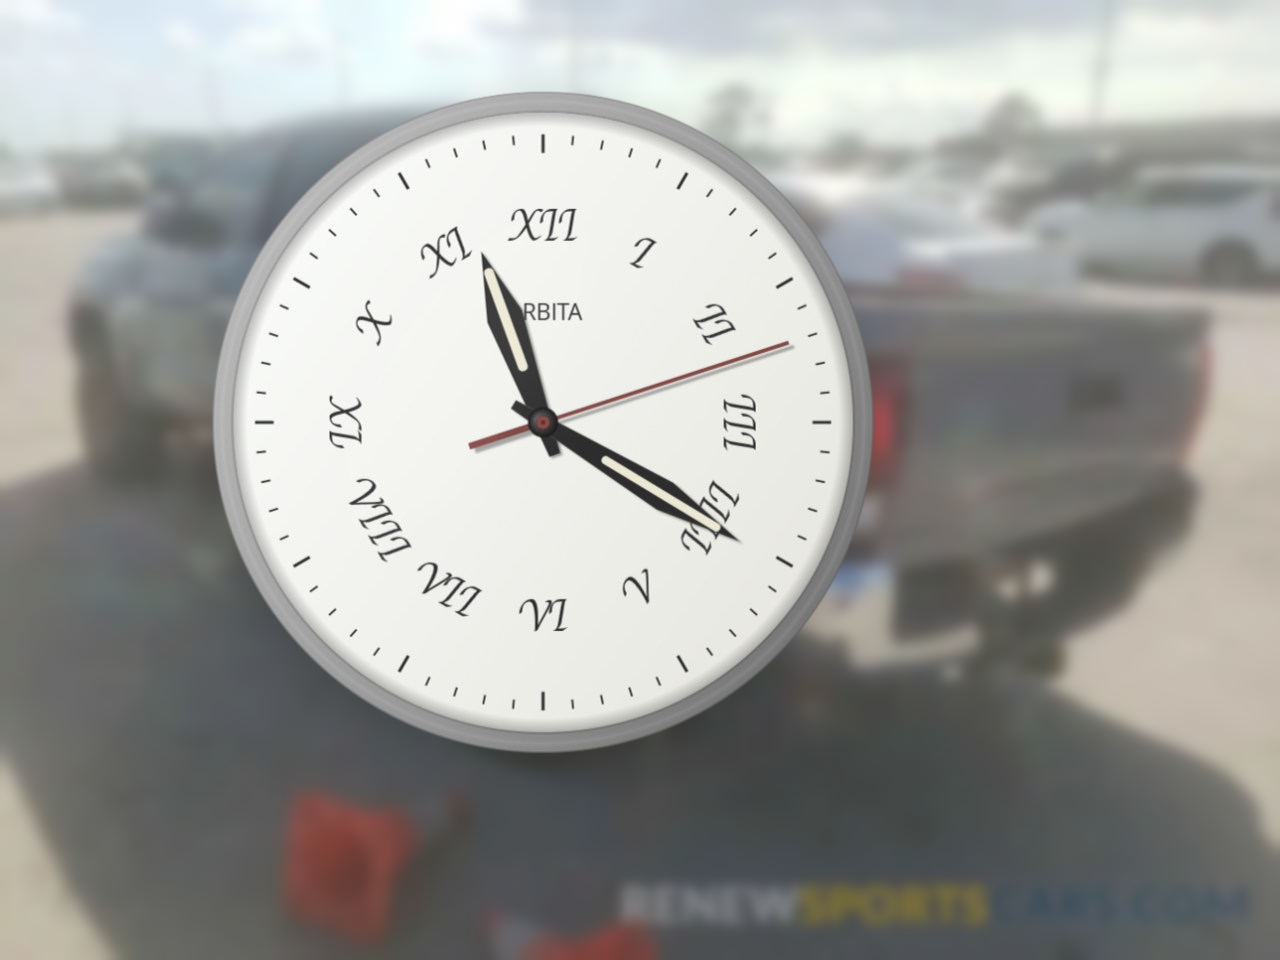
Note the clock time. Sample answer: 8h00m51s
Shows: 11h20m12s
